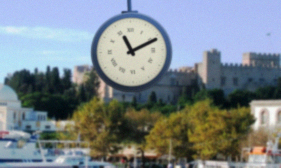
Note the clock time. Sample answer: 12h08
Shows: 11h11
